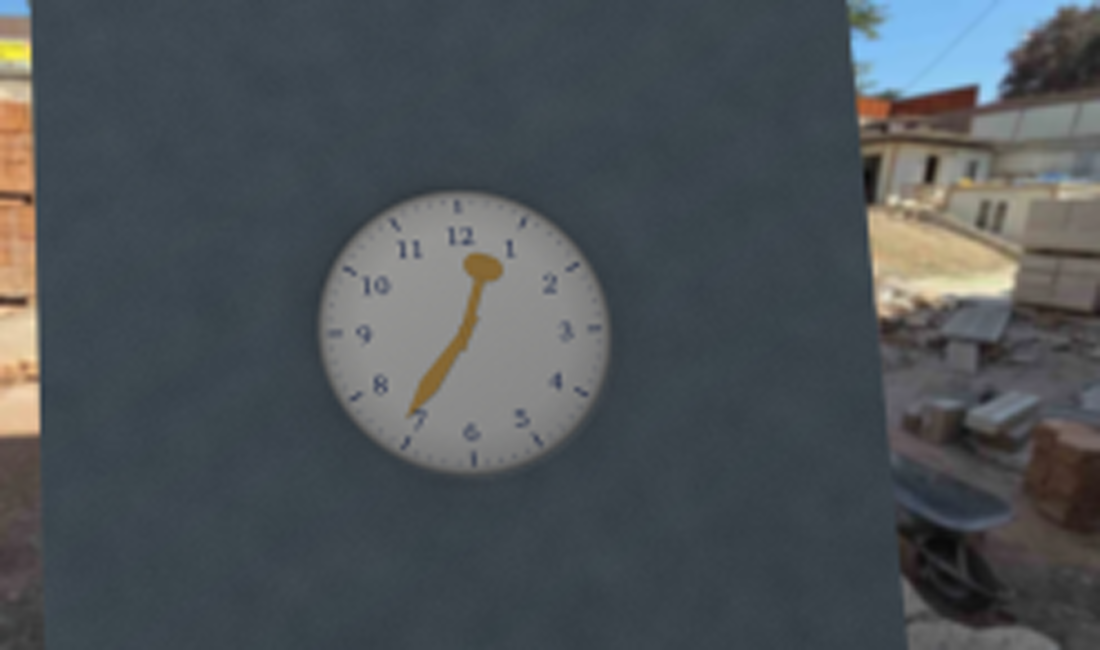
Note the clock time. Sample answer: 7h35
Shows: 12h36
